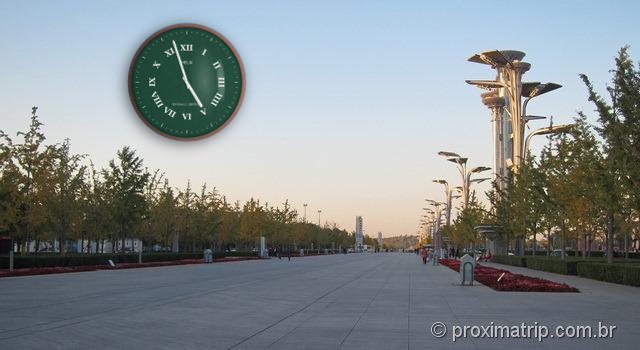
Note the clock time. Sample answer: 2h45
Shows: 4h57
